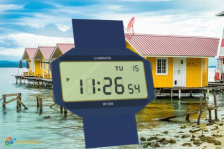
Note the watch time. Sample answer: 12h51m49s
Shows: 11h26m54s
